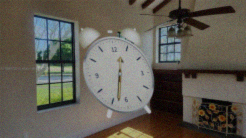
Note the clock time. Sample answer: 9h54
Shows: 12h33
